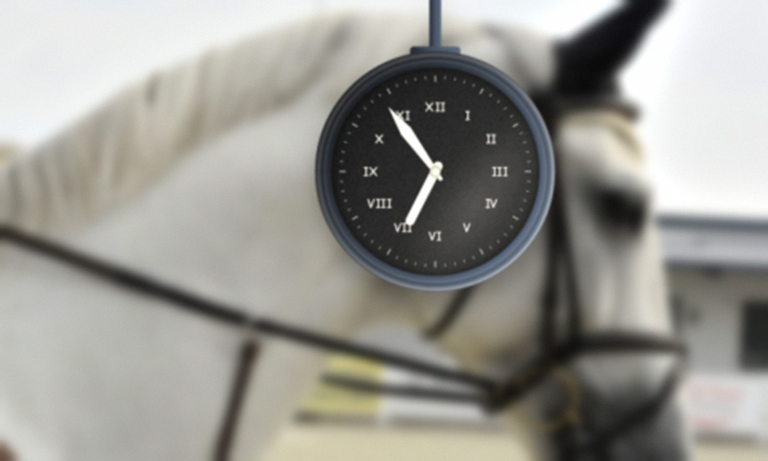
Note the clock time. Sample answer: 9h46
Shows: 6h54
